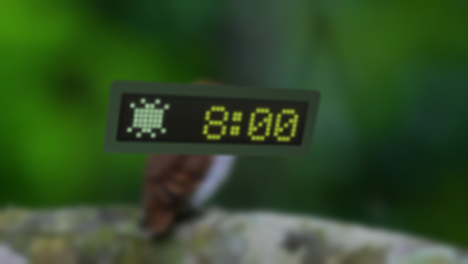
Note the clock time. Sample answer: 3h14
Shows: 8h00
